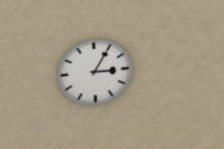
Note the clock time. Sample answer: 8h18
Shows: 3h05
